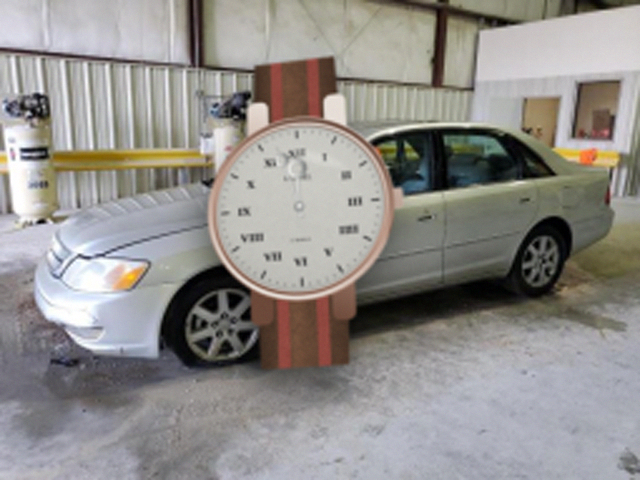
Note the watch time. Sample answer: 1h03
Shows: 11h57
